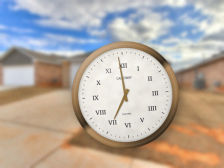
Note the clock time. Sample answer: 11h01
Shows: 6h59
